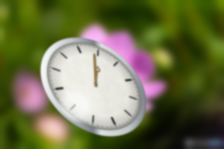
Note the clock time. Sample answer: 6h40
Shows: 1h04
